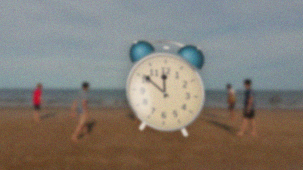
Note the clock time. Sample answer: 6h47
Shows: 11h51
